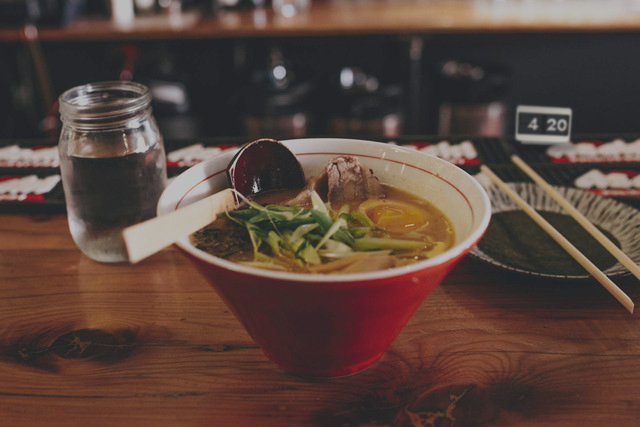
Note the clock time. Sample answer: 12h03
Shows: 4h20
